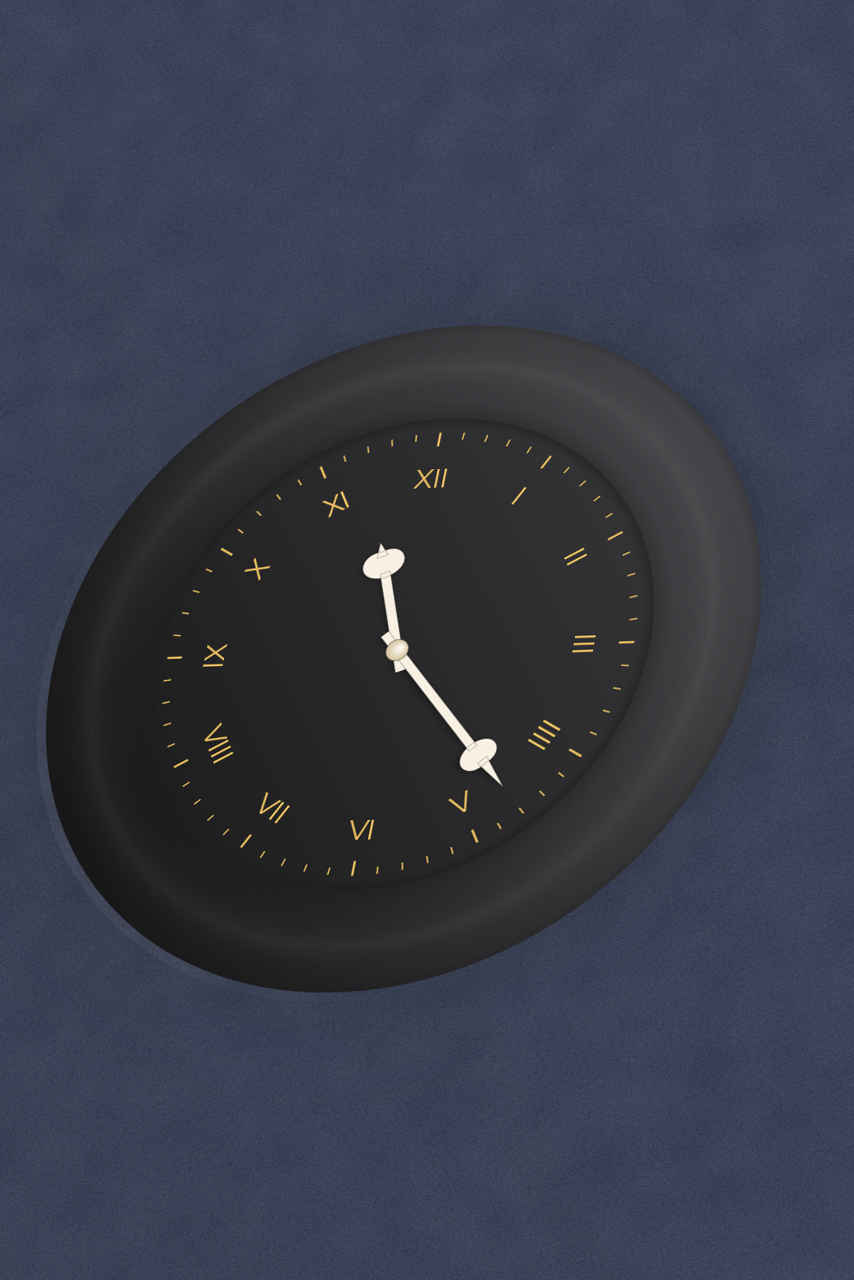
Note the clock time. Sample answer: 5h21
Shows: 11h23
